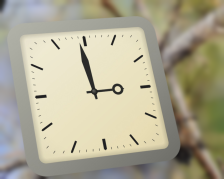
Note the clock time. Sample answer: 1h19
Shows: 2h59
